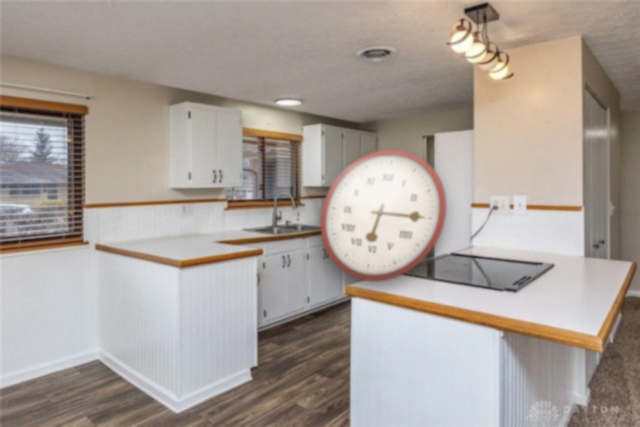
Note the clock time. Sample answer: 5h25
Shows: 6h15
